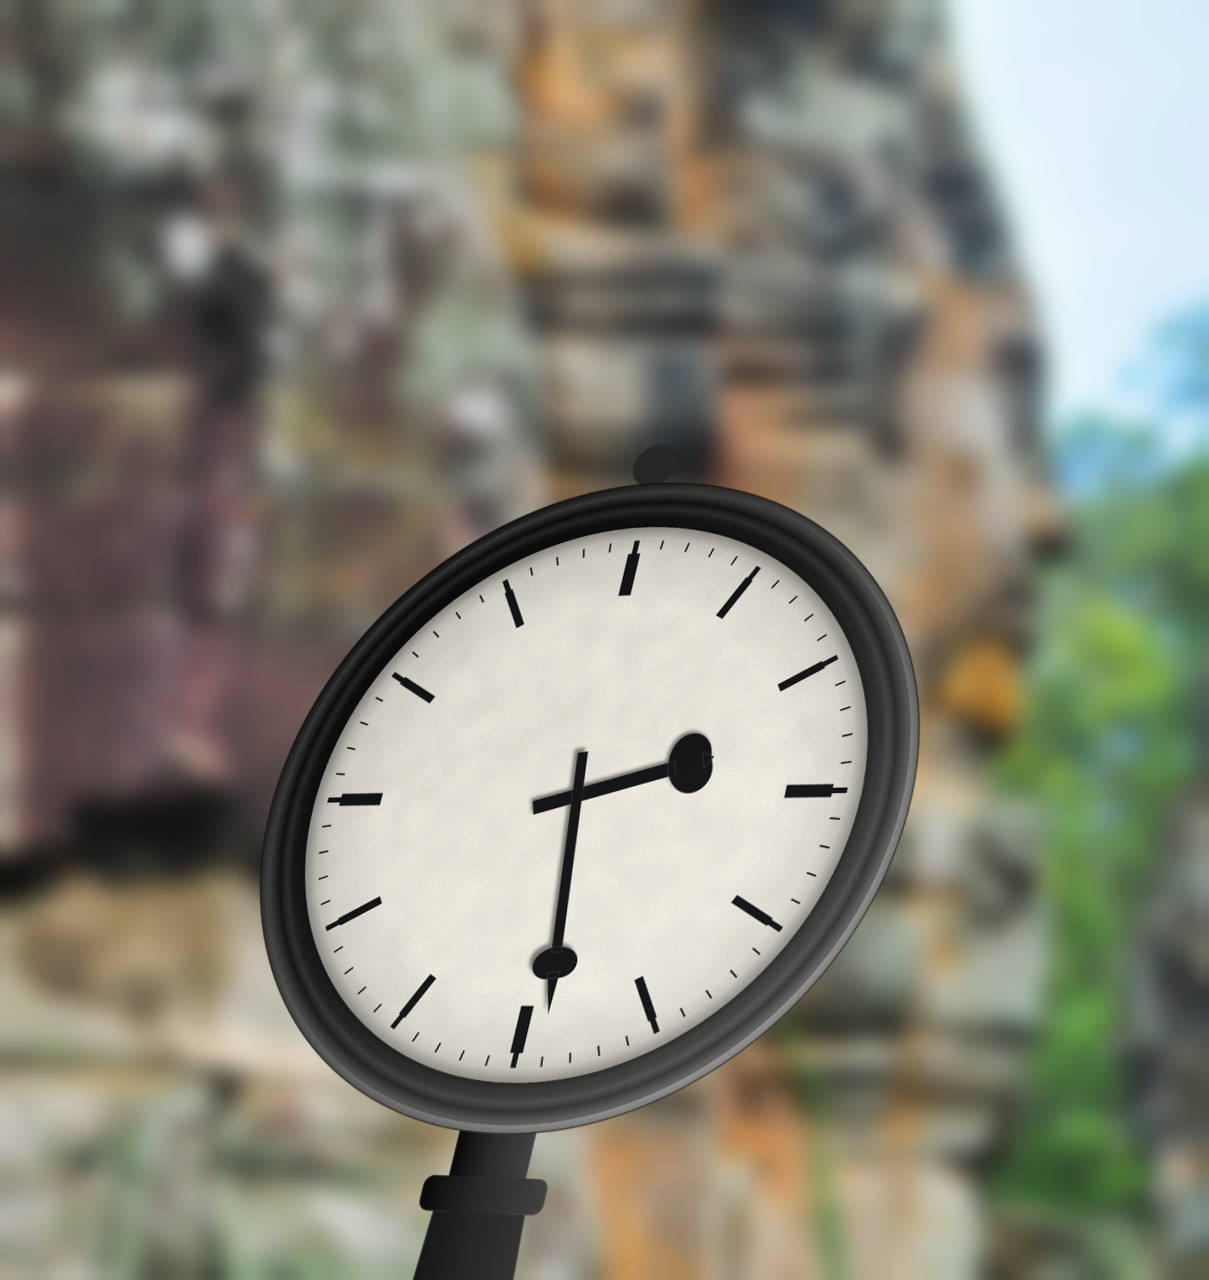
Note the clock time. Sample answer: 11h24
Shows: 2h29
